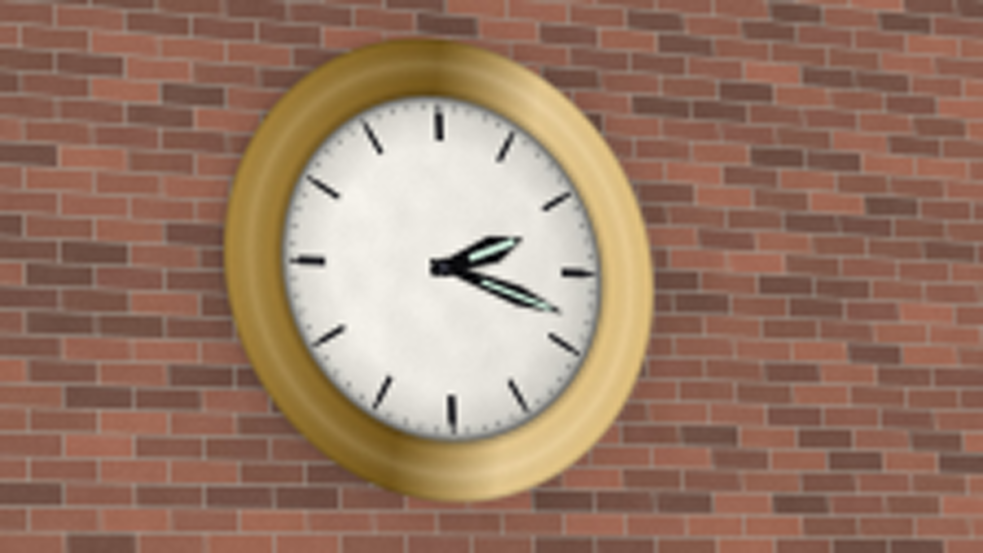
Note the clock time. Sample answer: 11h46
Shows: 2h18
